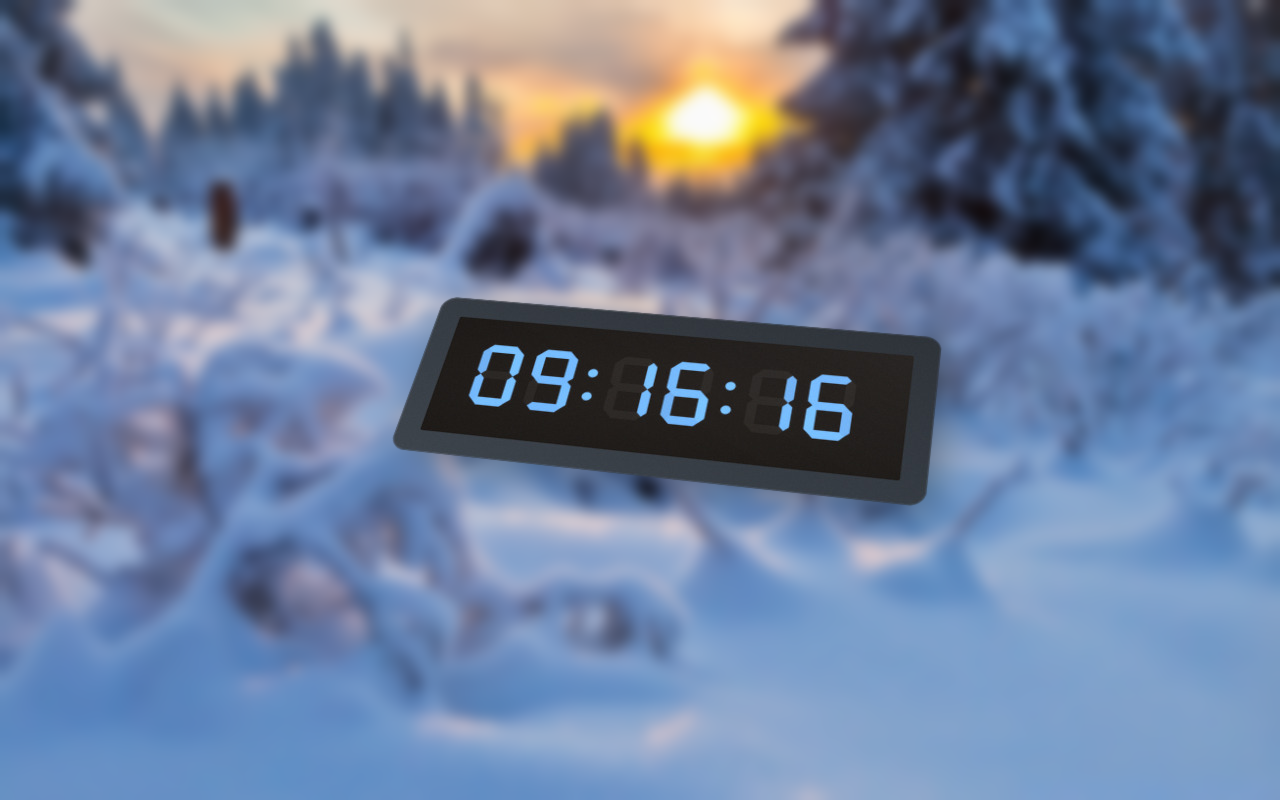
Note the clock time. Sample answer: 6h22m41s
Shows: 9h16m16s
